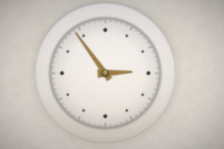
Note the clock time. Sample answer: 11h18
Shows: 2h54
